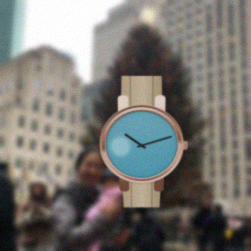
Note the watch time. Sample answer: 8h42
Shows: 10h12
